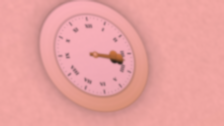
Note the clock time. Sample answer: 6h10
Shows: 3h17
